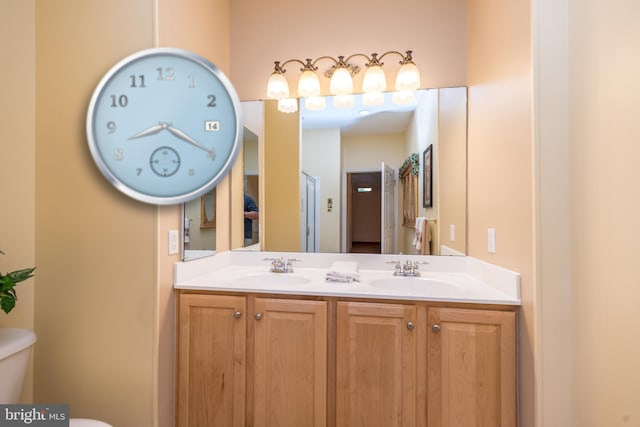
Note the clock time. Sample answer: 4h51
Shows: 8h20
